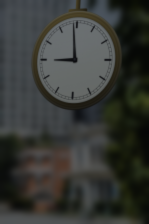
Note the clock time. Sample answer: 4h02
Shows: 8h59
